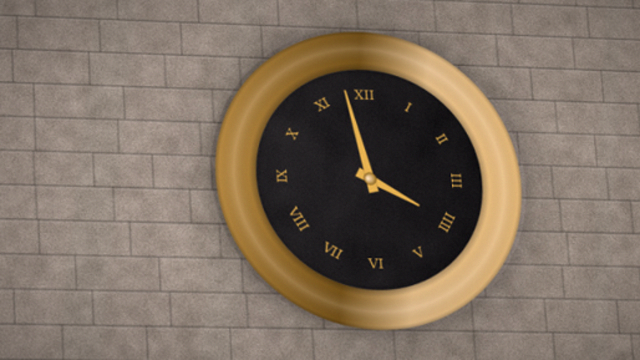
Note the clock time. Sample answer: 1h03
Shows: 3h58
